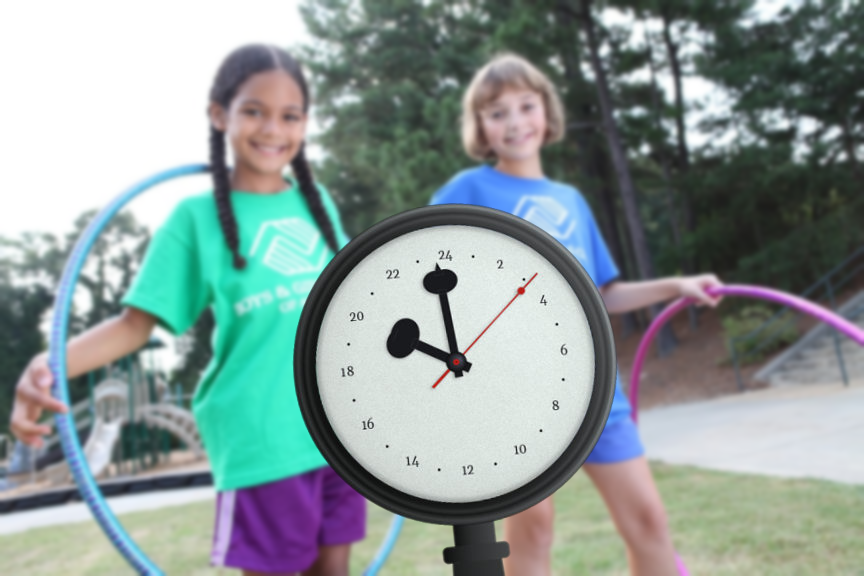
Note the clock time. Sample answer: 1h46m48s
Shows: 19h59m08s
